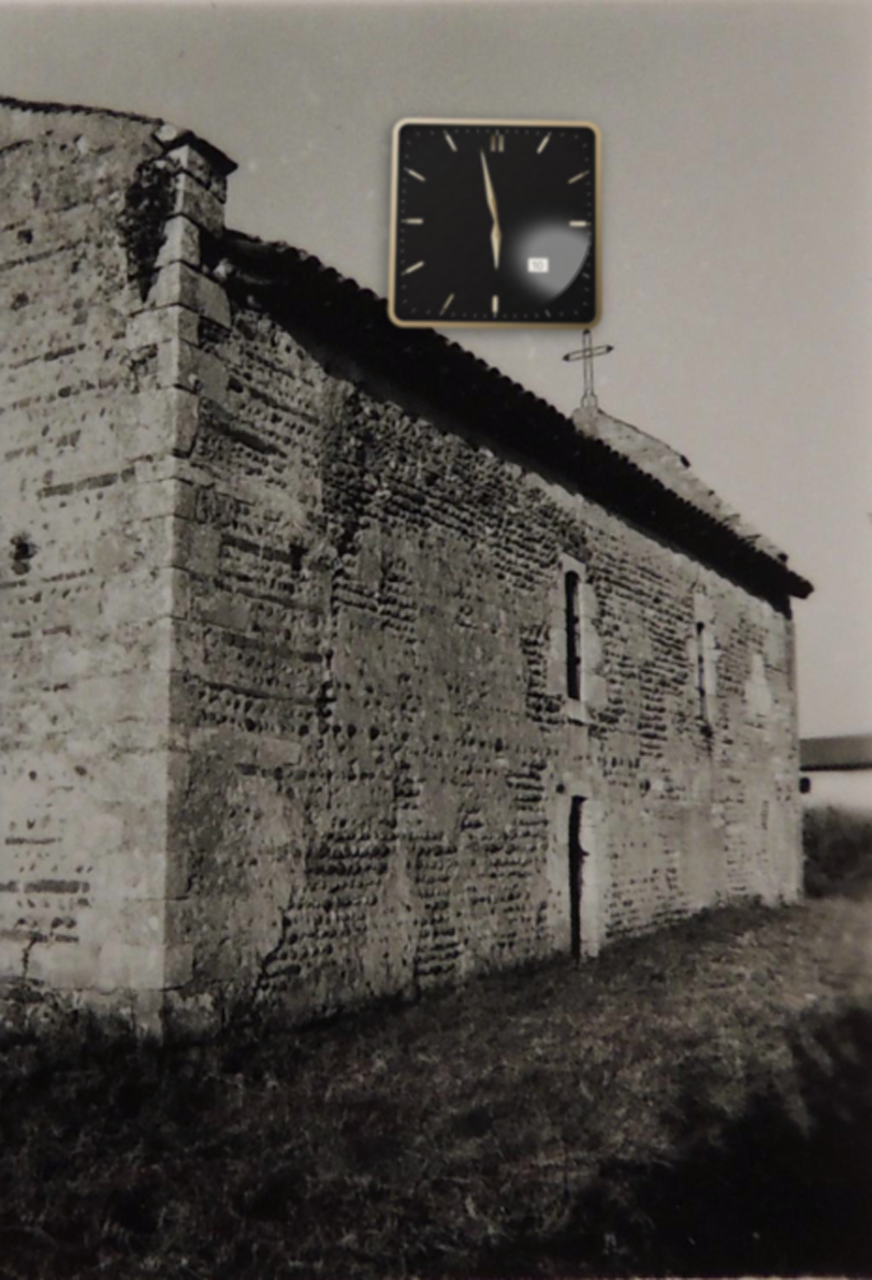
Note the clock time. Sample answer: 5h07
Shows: 5h58
